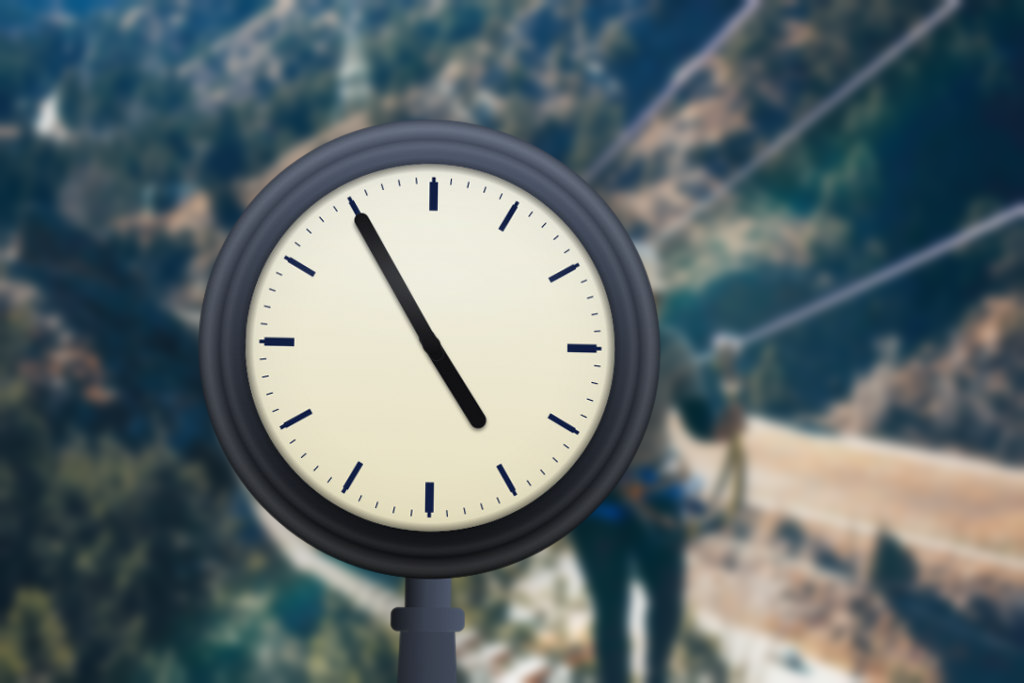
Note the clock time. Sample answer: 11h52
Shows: 4h55
